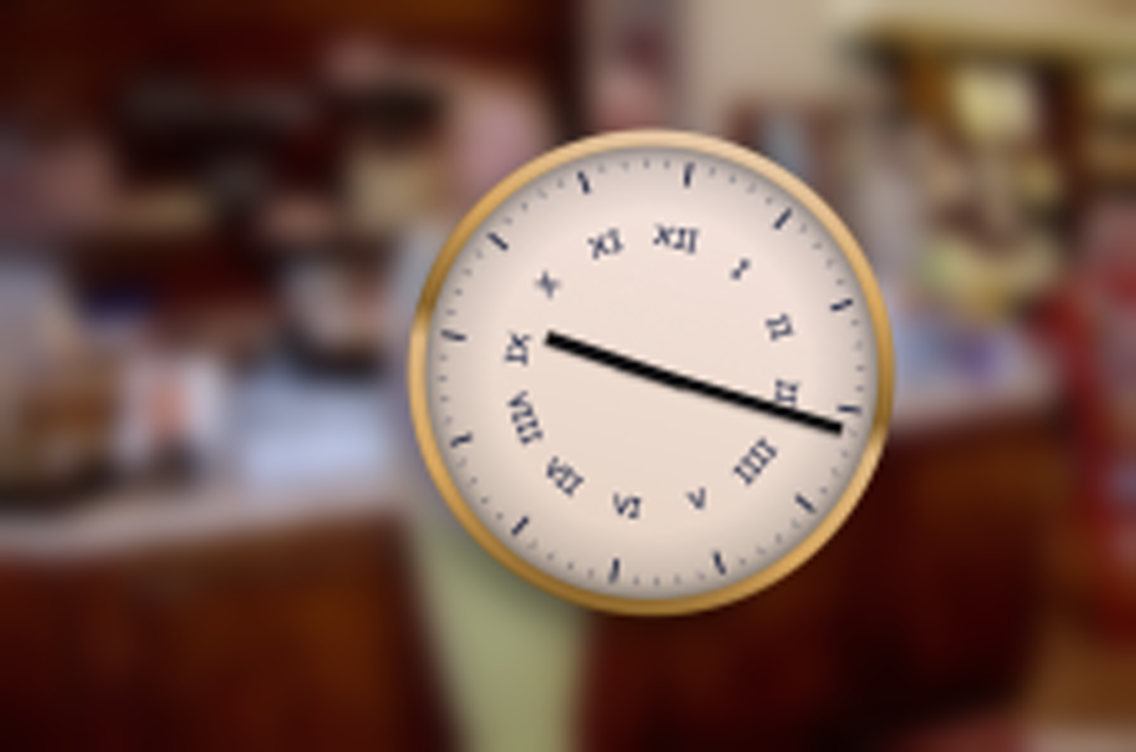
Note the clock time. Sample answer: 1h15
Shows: 9h16
